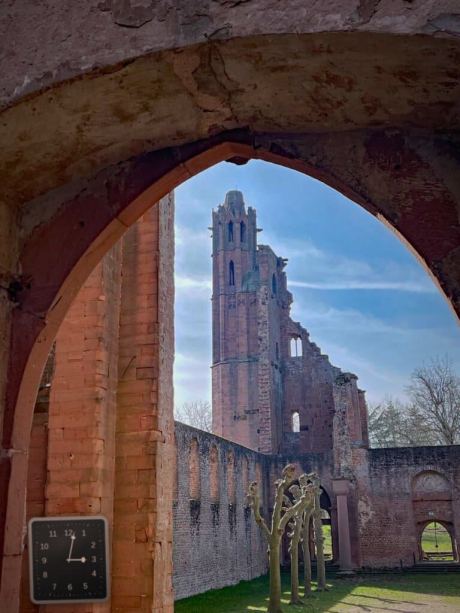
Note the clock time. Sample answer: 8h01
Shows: 3h02
